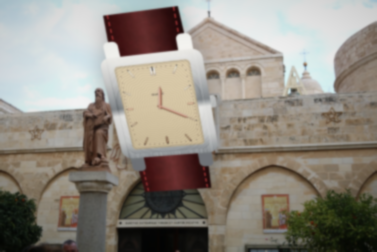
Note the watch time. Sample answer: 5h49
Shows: 12h20
